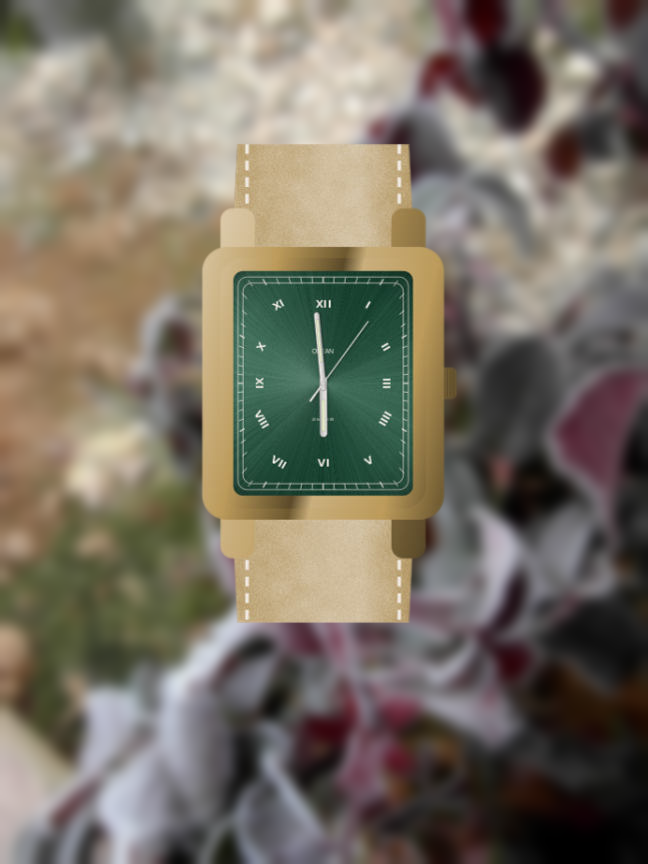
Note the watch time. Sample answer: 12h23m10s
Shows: 5h59m06s
